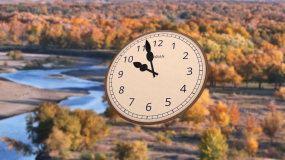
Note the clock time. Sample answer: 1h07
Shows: 9h57
